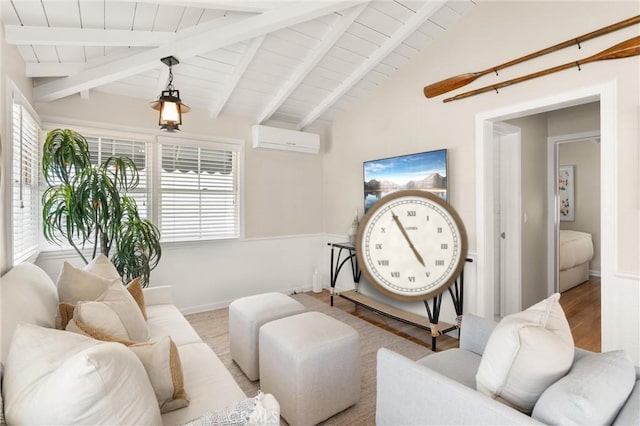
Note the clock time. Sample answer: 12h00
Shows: 4h55
